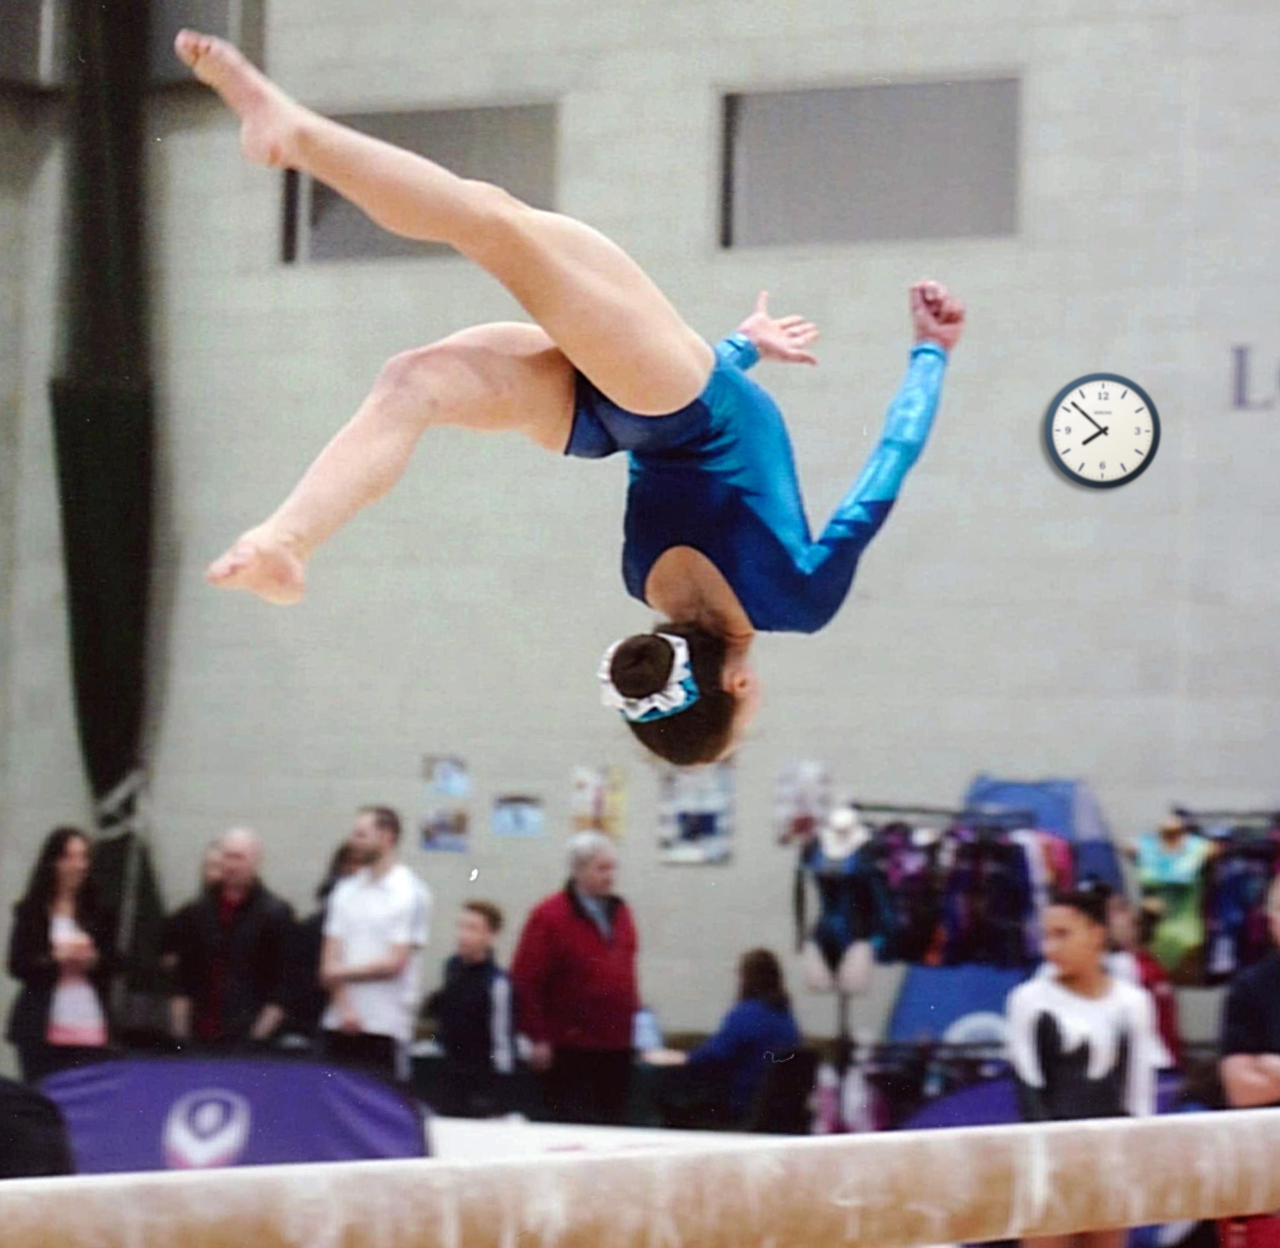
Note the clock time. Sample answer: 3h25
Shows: 7h52
